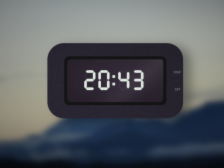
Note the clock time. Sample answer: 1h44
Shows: 20h43
